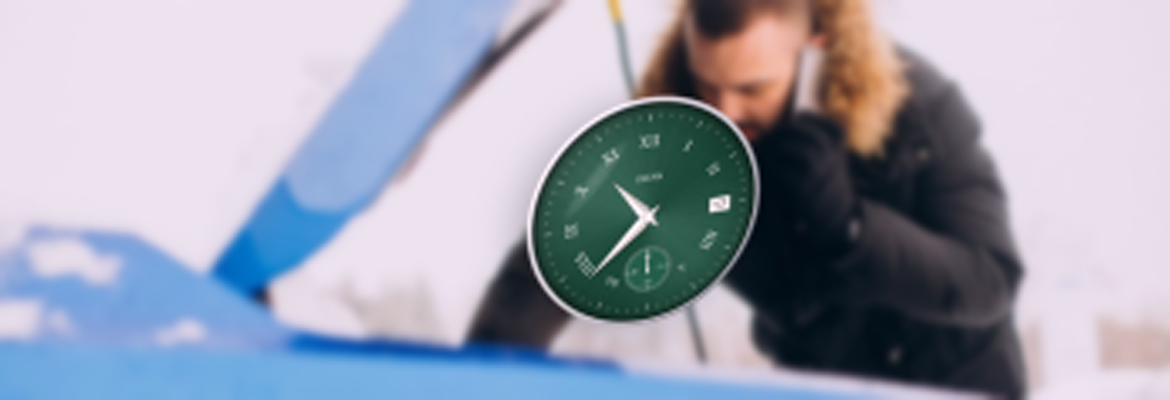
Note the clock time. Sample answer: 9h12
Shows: 10h38
